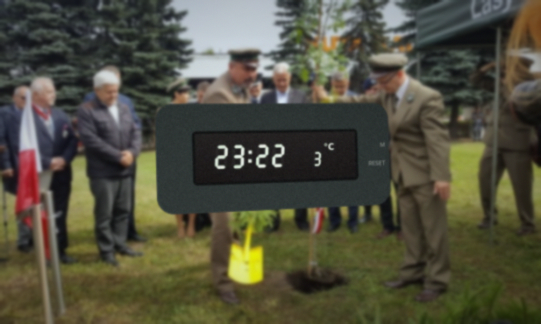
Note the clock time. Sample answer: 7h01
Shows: 23h22
